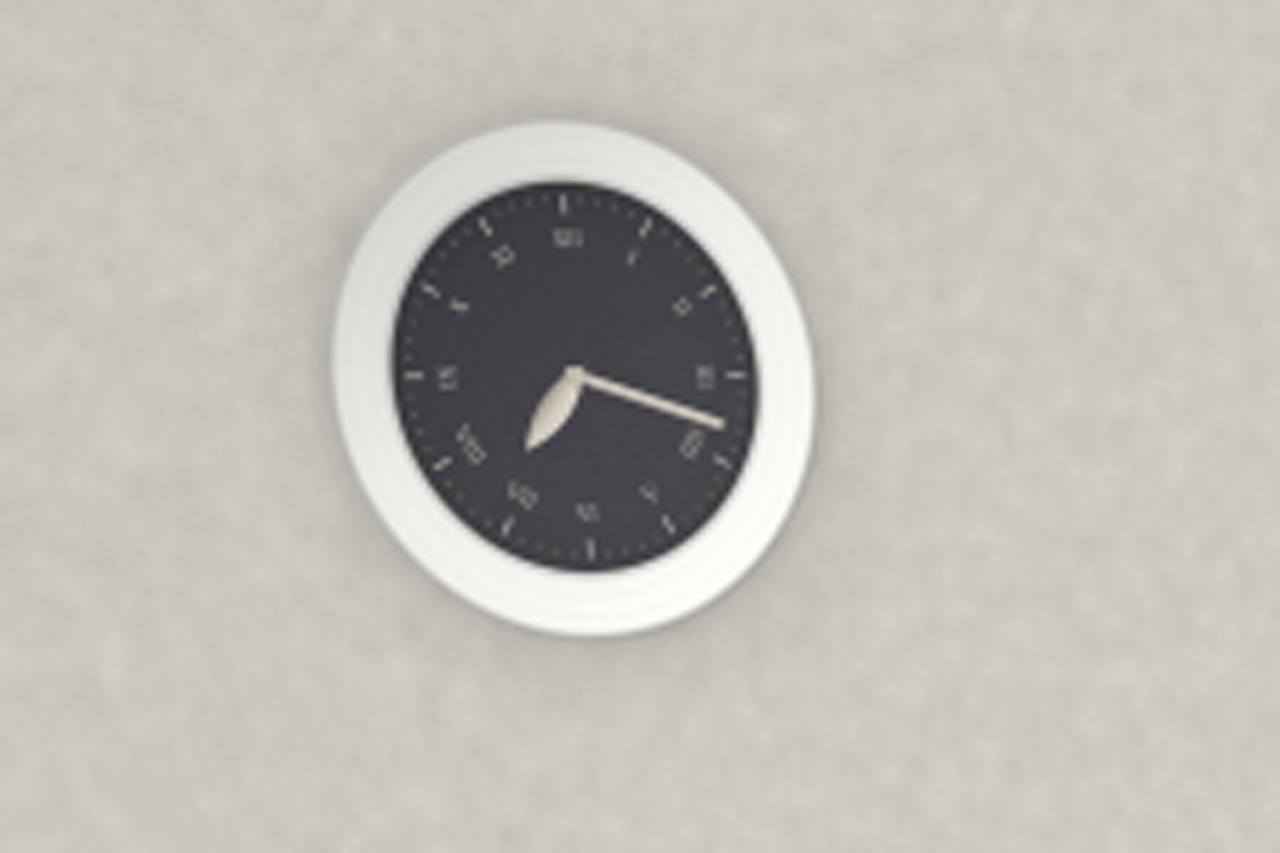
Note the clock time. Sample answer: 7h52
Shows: 7h18
